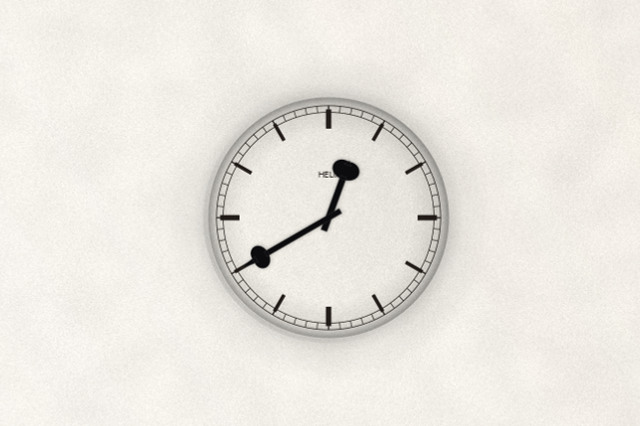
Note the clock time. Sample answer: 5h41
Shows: 12h40
